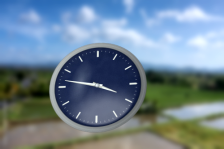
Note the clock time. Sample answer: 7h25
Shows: 3h47
